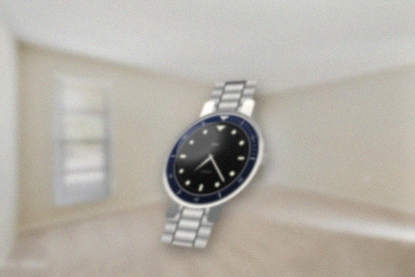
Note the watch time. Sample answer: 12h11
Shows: 7h23
